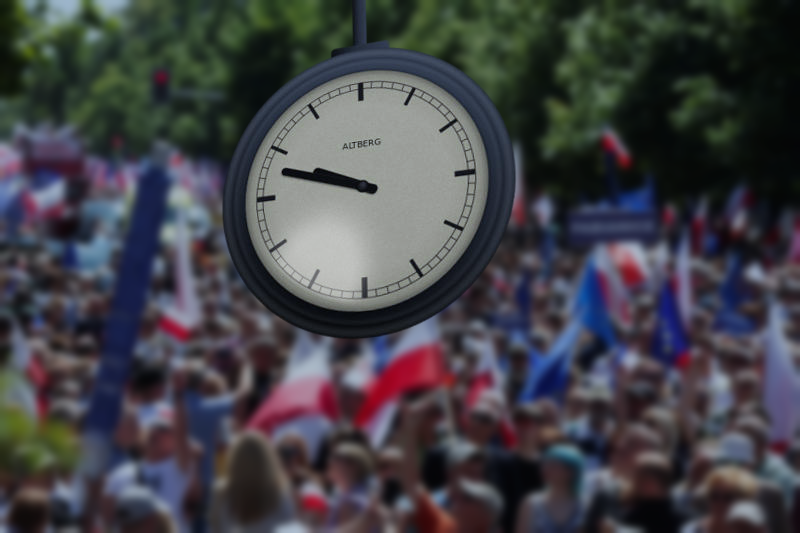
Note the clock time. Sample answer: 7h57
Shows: 9h48
